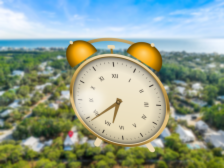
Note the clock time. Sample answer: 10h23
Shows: 6h39
